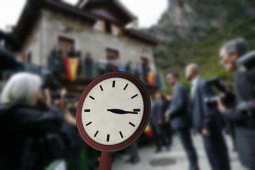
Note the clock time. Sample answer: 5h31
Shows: 3h16
